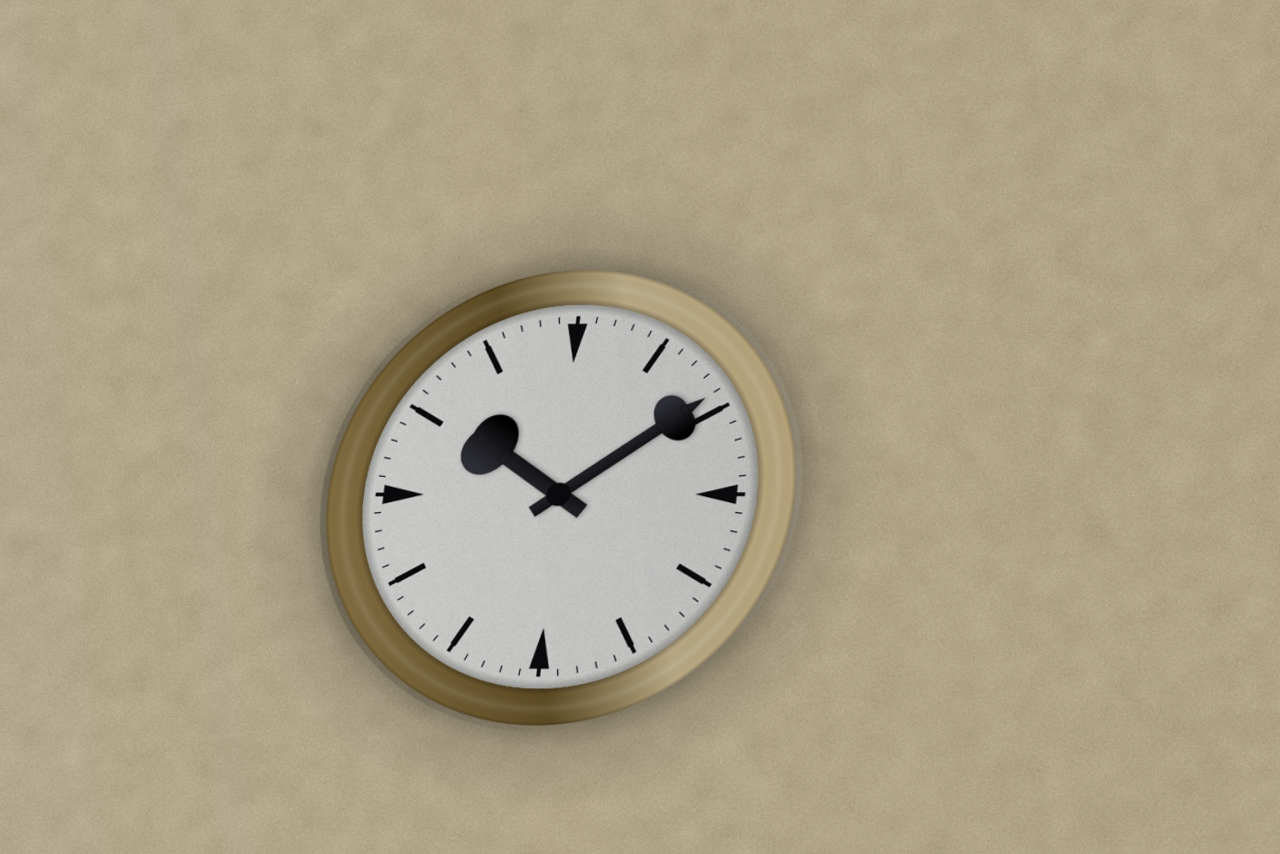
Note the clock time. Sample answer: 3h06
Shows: 10h09
